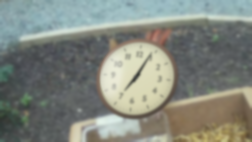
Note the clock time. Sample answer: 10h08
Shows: 7h04
